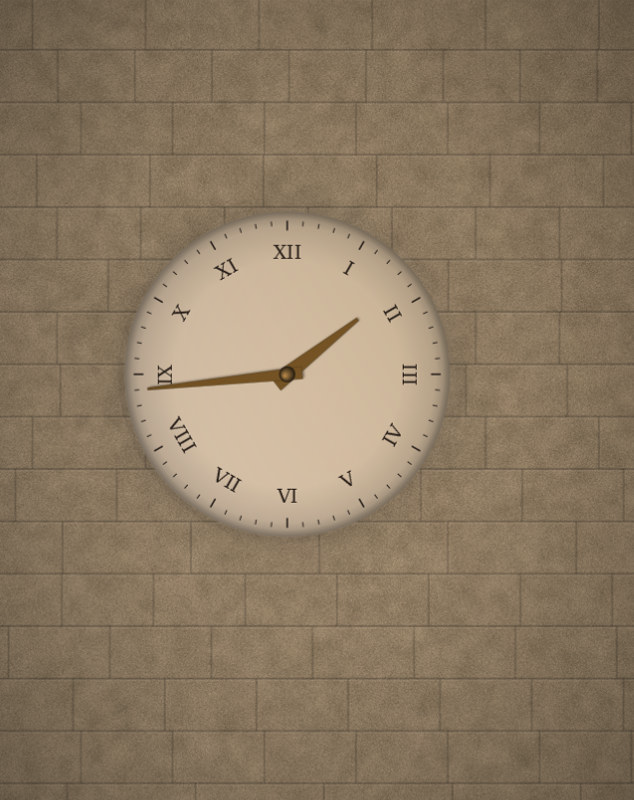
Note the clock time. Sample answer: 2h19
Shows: 1h44
